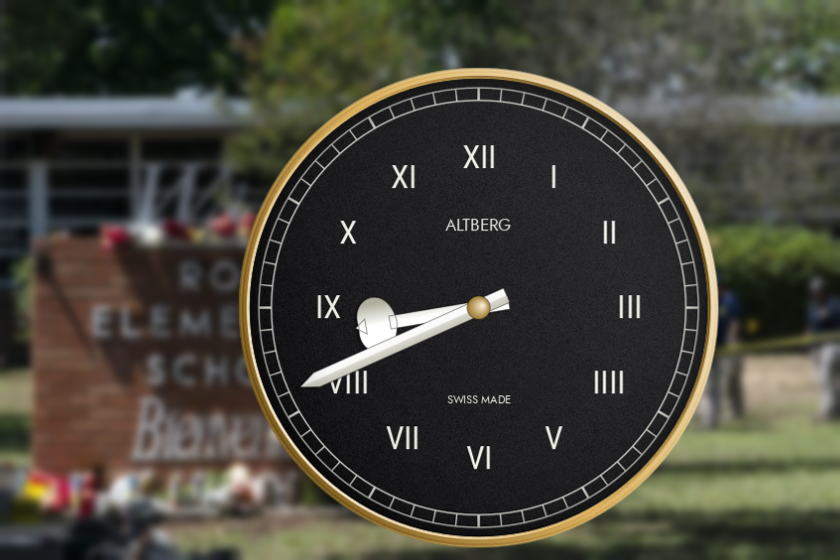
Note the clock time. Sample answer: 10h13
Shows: 8h41
